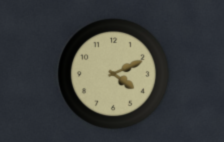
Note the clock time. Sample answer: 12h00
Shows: 4h11
